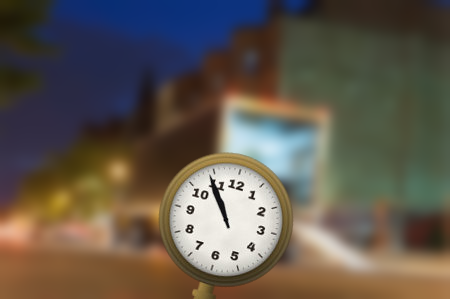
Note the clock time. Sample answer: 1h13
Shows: 10h54
